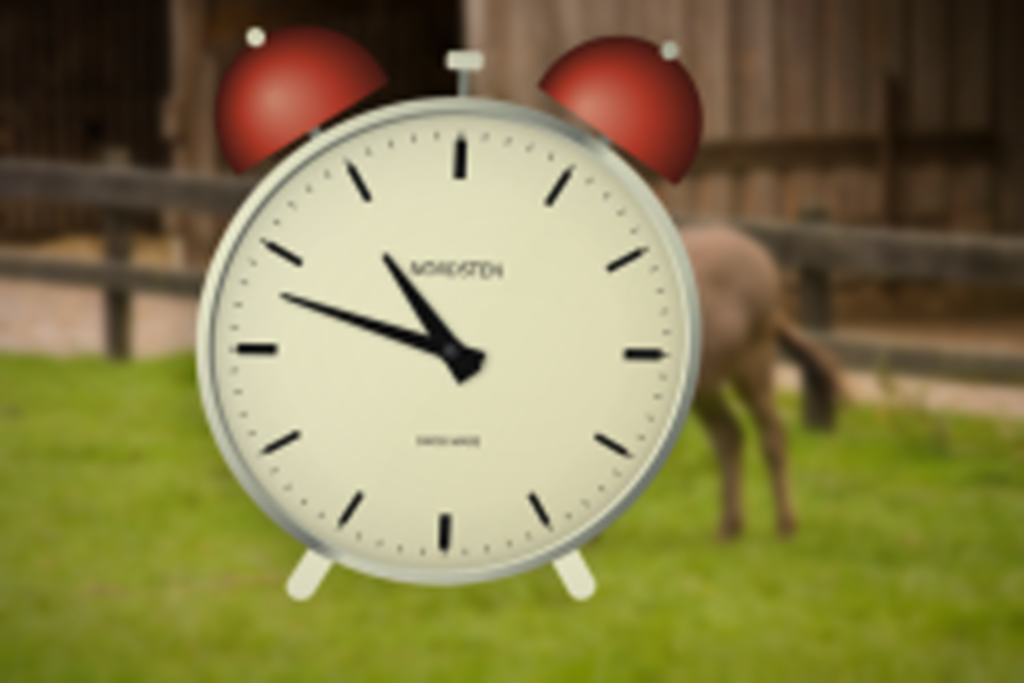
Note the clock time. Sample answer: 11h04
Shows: 10h48
